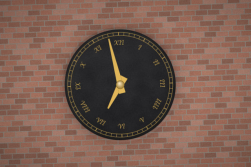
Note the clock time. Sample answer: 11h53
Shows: 6h58
